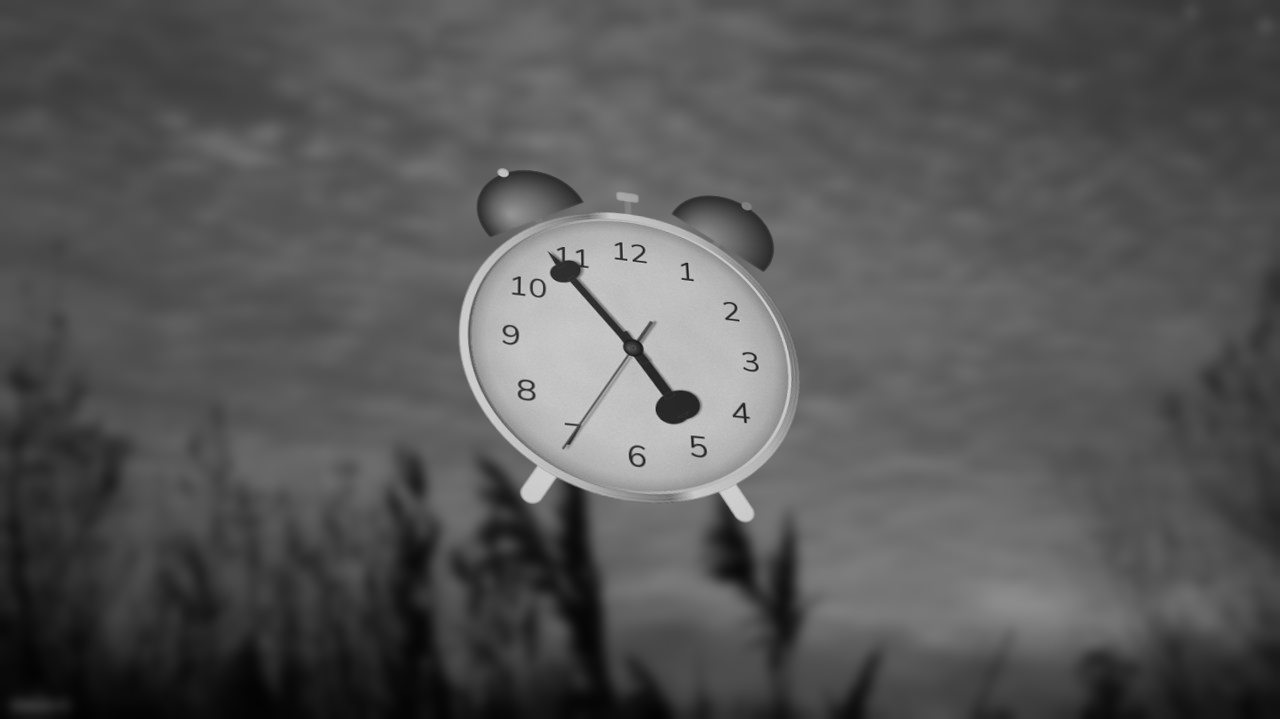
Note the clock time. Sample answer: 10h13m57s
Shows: 4h53m35s
